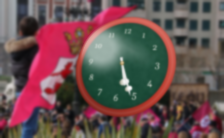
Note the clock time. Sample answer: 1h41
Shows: 5h26
